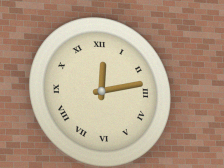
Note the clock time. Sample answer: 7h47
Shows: 12h13
